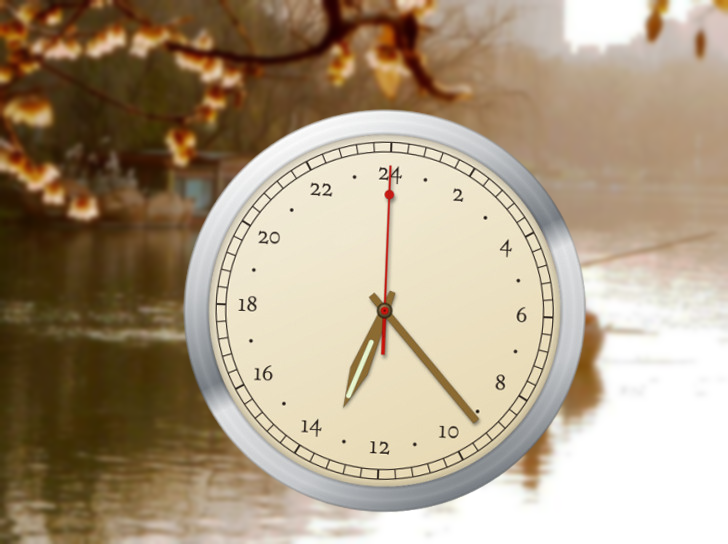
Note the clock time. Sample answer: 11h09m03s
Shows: 13h23m00s
